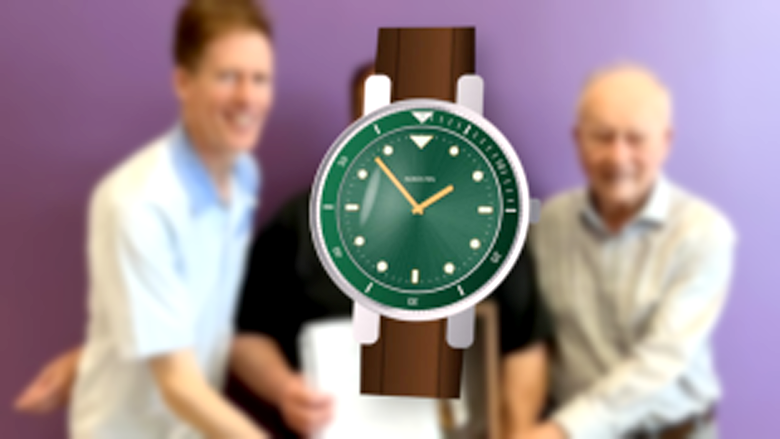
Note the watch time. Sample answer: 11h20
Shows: 1h53
